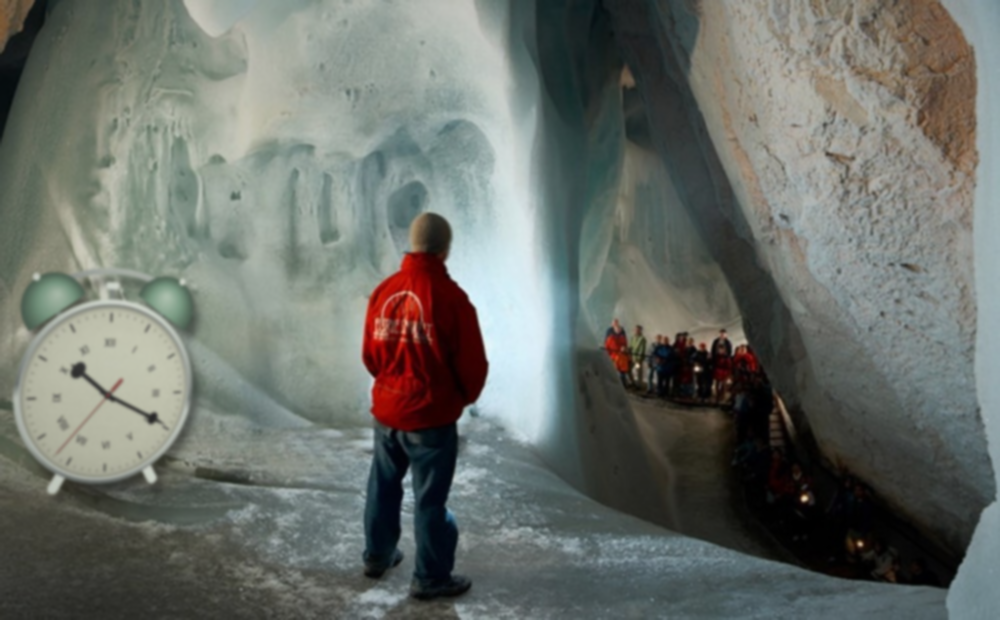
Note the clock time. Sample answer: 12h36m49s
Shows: 10h19m37s
